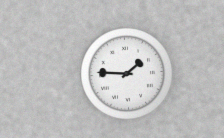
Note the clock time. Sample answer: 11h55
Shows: 1h46
